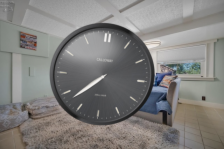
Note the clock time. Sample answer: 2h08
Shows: 7h38
